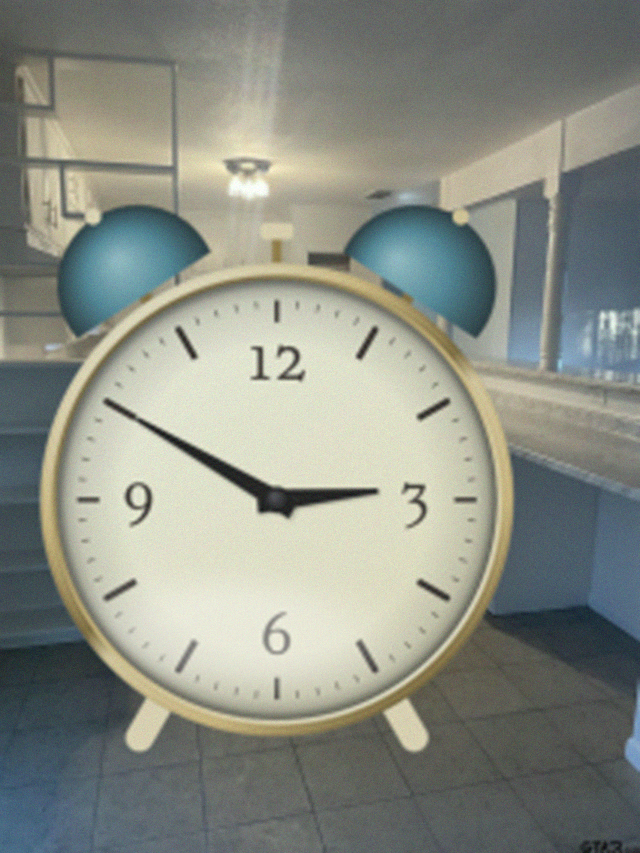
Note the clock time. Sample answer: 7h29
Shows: 2h50
